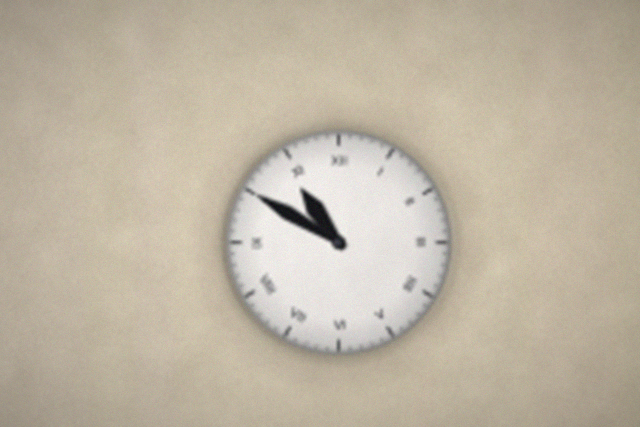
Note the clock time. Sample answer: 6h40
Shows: 10h50
